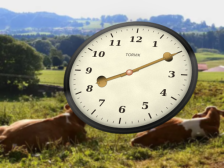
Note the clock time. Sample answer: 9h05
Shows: 8h10
